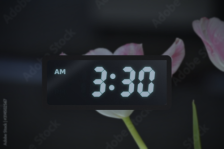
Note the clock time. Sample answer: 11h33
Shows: 3h30
